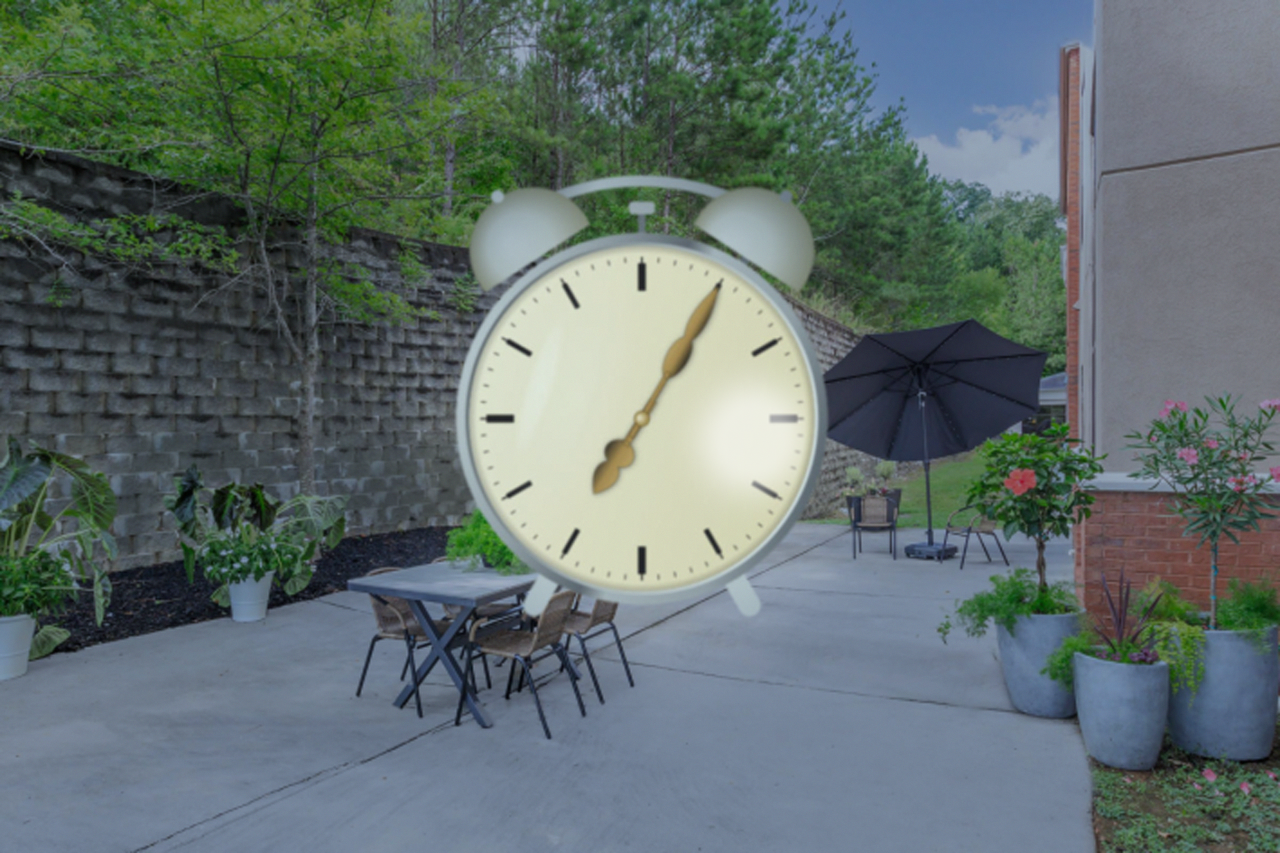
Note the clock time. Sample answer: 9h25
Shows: 7h05
